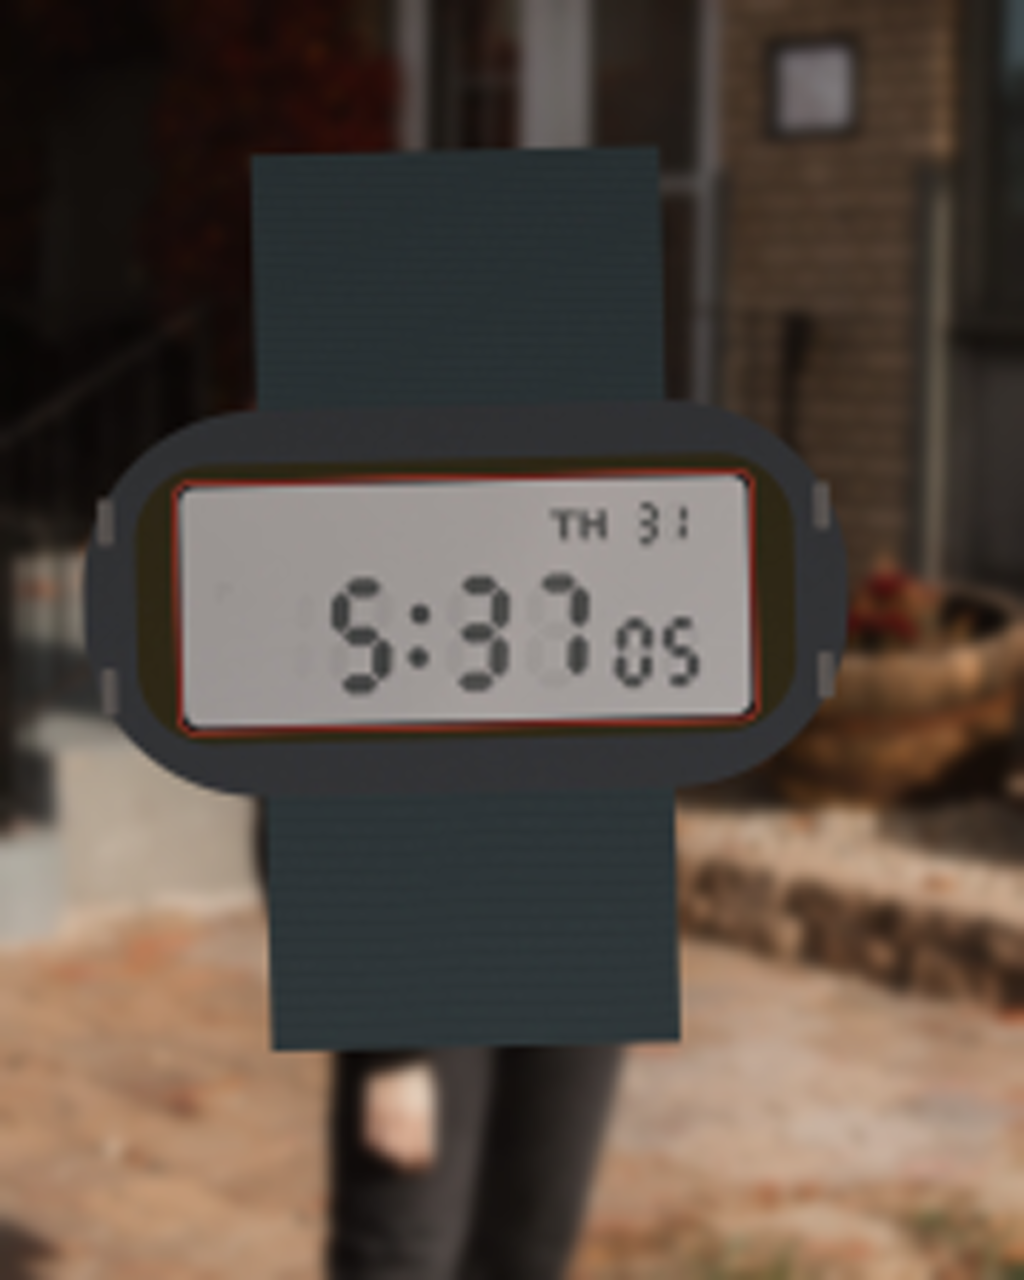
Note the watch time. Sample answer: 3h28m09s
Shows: 5h37m05s
